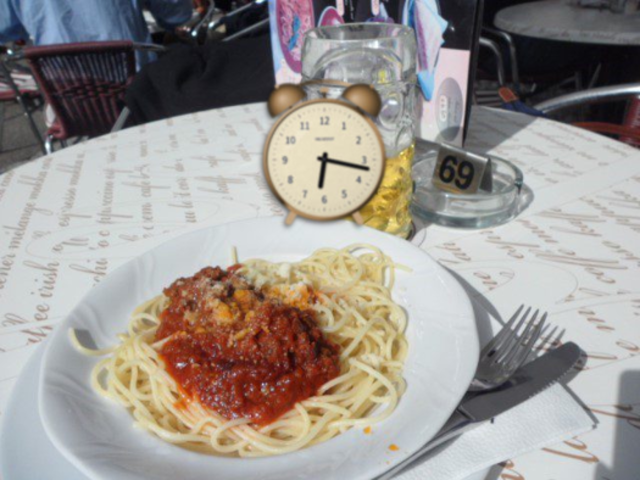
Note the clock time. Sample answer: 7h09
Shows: 6h17
